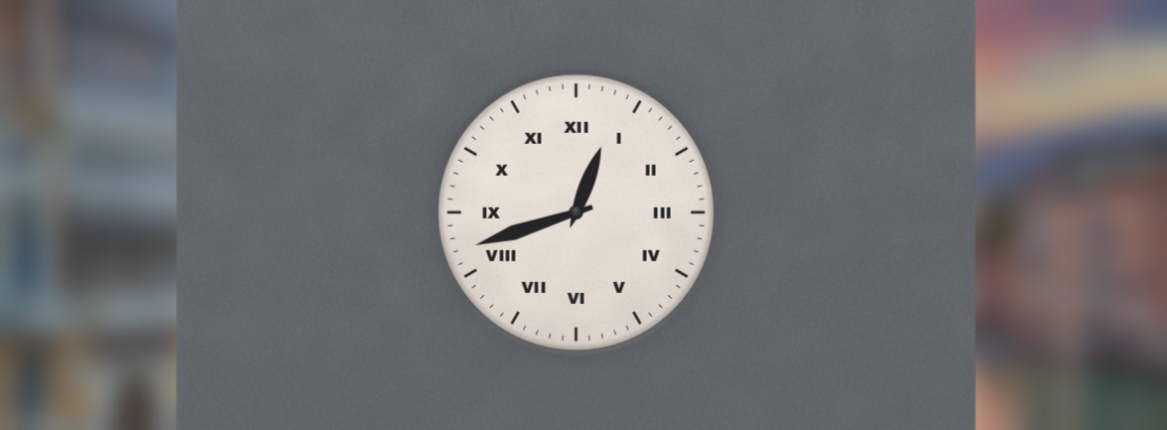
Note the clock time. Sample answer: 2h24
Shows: 12h42
